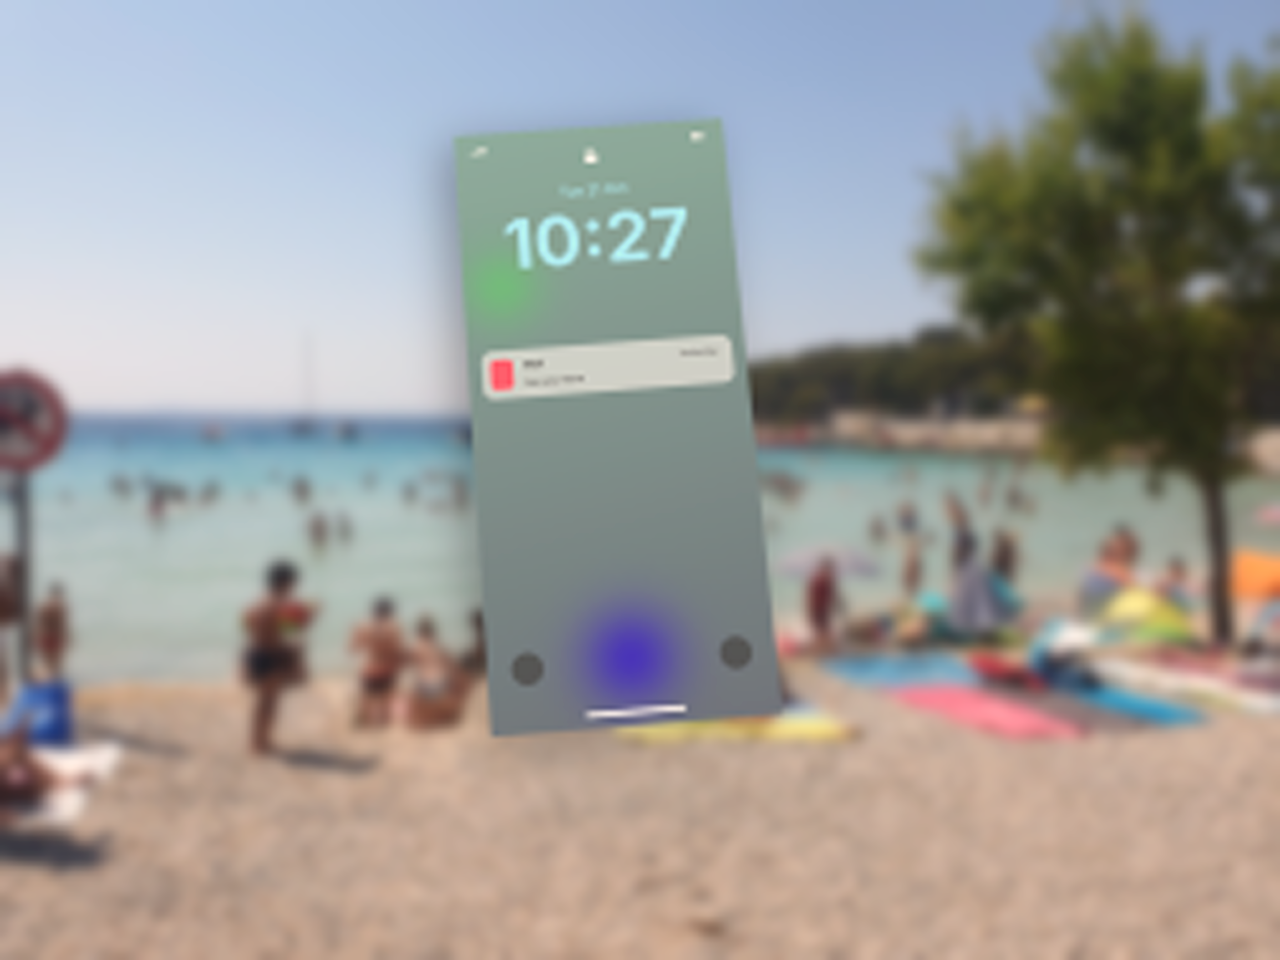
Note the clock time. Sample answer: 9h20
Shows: 10h27
